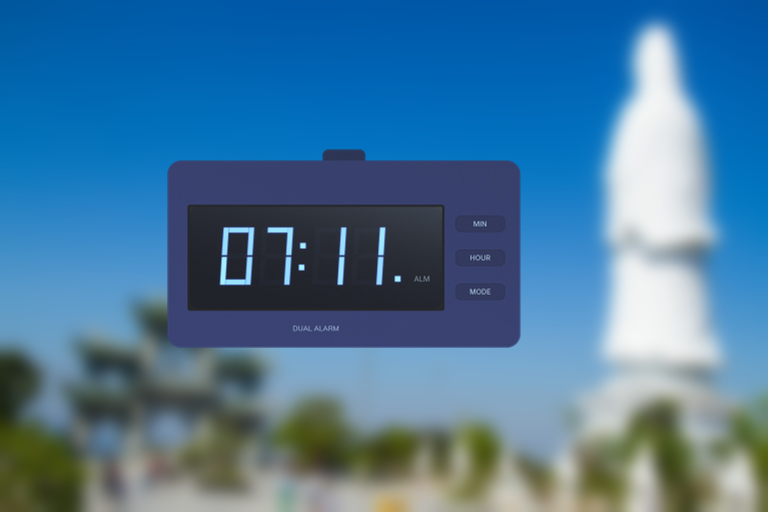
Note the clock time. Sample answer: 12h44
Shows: 7h11
